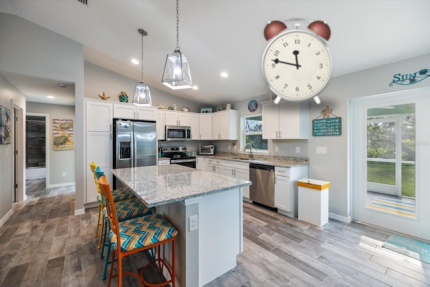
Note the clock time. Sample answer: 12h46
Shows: 11h47
